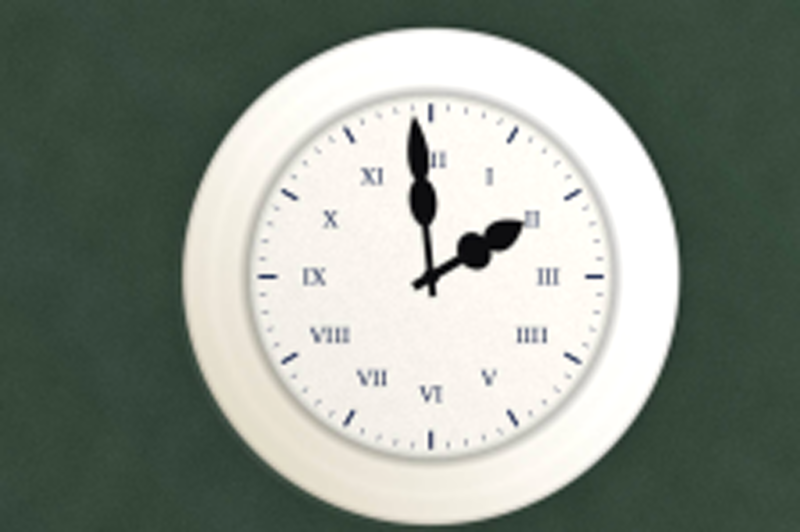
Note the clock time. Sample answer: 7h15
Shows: 1h59
